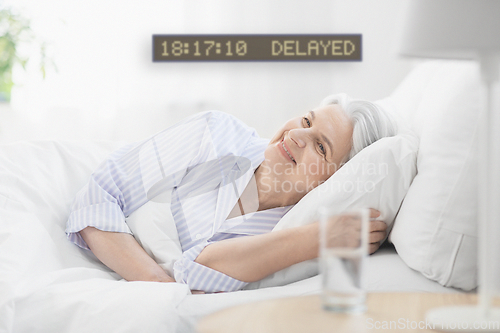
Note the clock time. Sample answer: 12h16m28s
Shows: 18h17m10s
